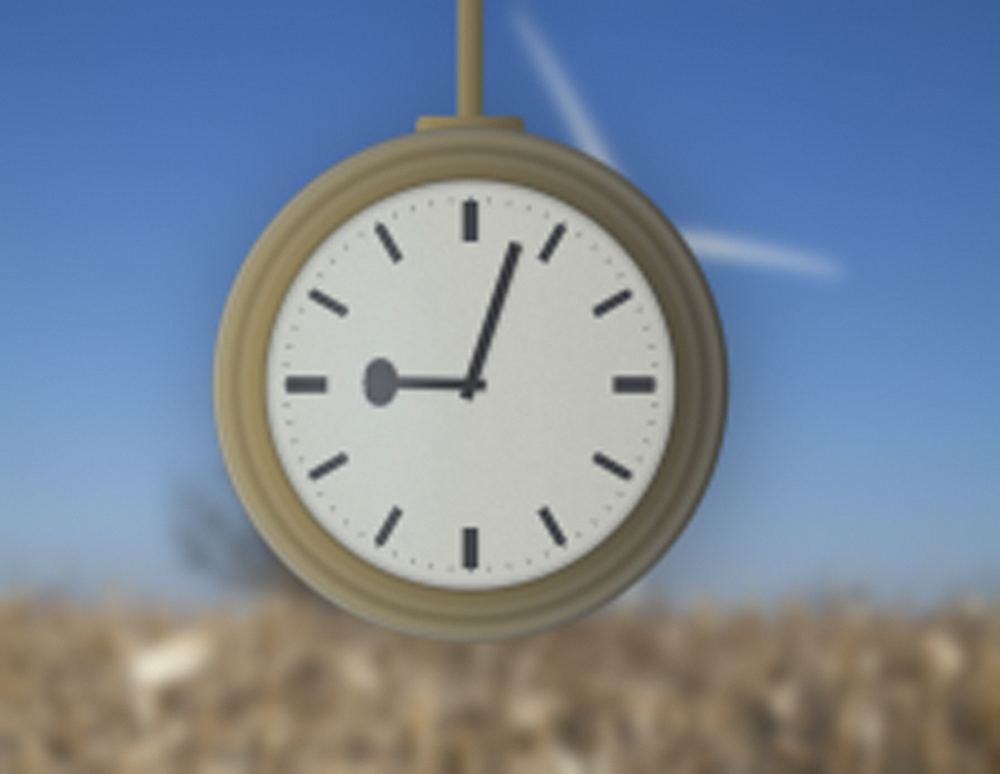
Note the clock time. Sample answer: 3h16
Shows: 9h03
